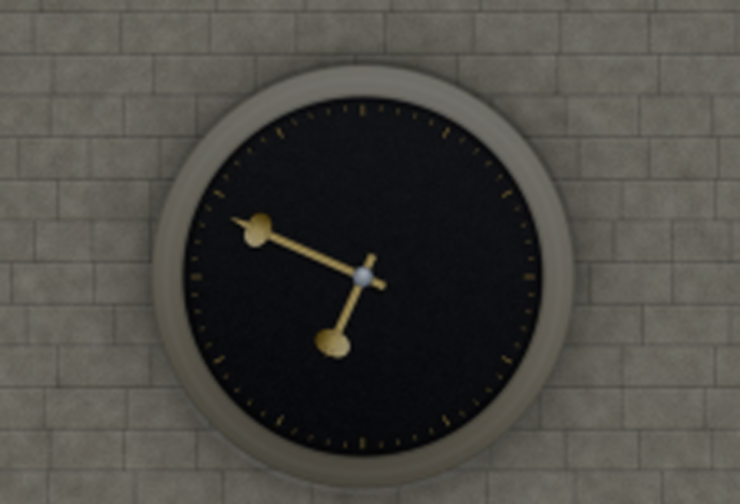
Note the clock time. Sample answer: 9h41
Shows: 6h49
